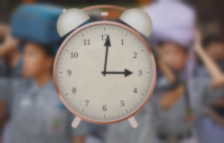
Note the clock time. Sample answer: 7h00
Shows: 3h01
